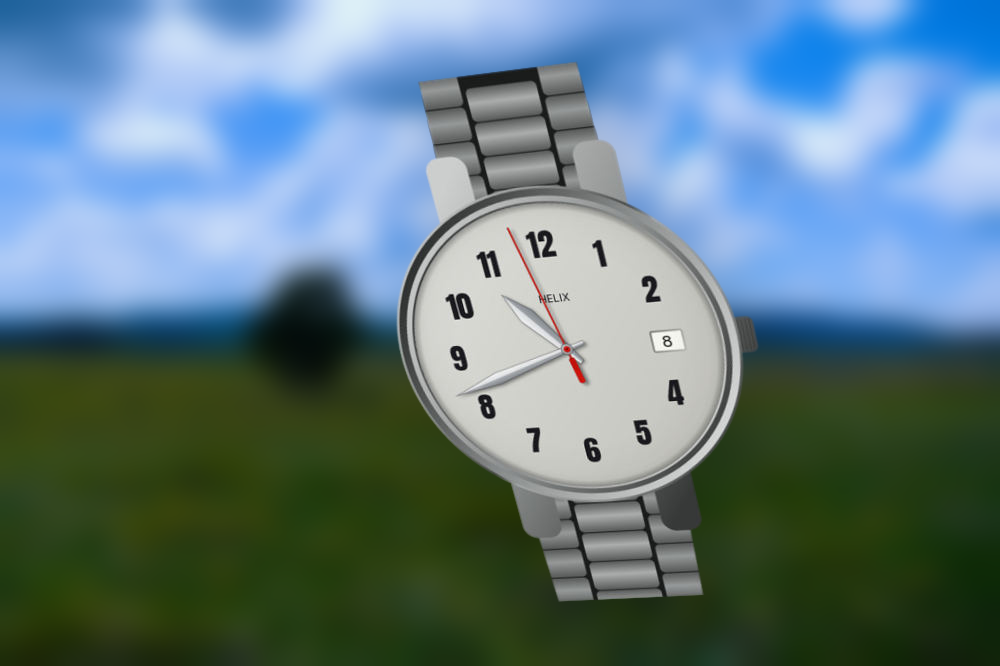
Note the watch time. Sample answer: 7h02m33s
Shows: 10h41m58s
